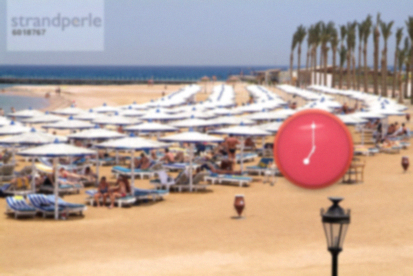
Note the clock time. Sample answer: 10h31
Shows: 7h00
